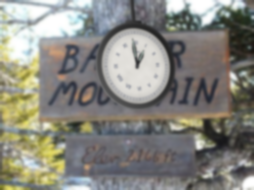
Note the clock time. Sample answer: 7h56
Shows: 12h59
